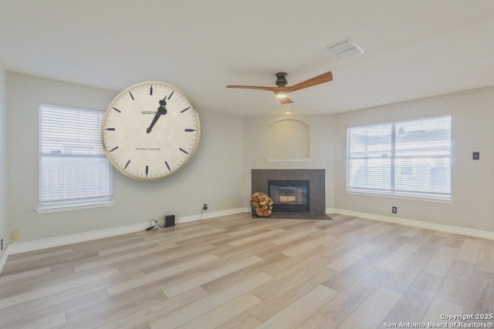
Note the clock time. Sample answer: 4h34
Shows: 1h04
